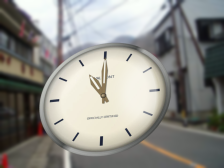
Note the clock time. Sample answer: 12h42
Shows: 11h00
